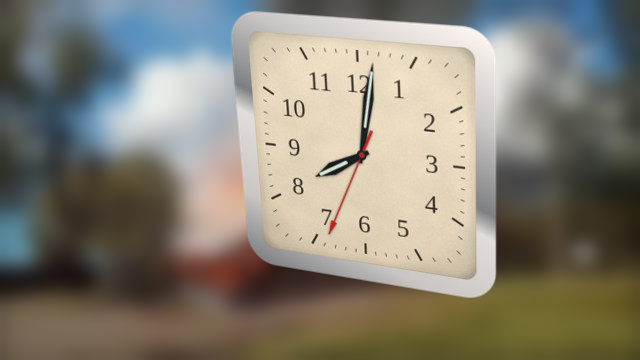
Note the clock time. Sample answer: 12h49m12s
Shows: 8h01m34s
